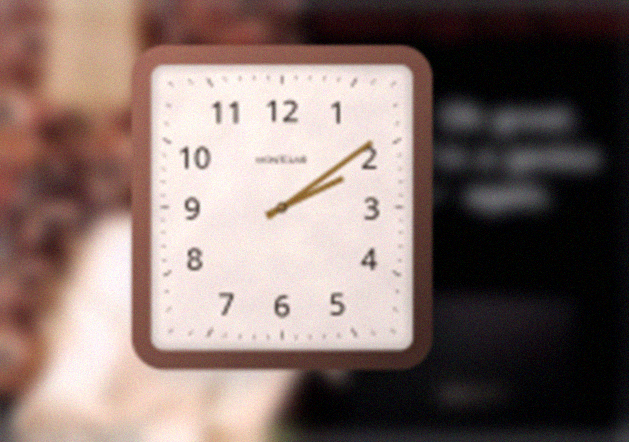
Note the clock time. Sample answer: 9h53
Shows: 2h09
